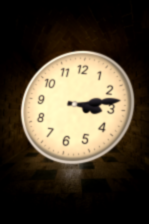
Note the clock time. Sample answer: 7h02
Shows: 3h13
